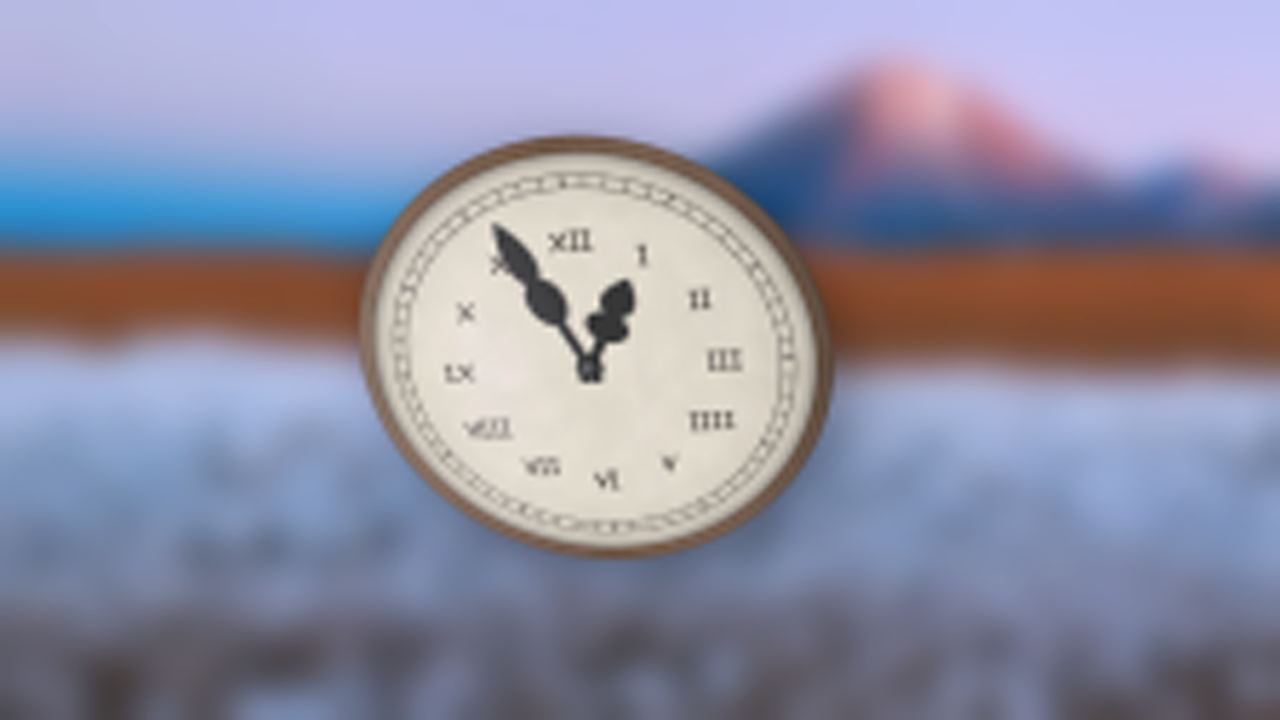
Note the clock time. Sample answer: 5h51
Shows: 12h56
